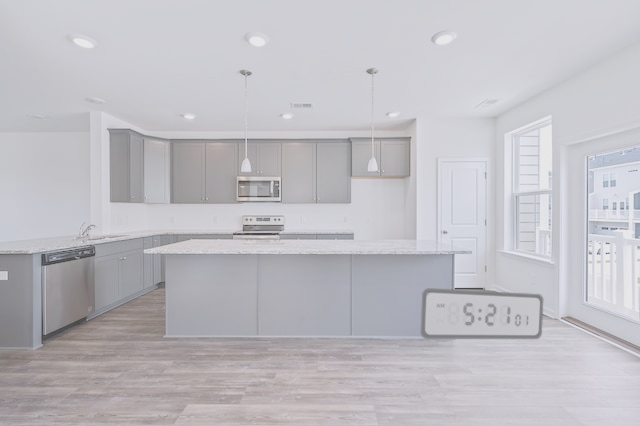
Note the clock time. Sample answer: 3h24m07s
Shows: 5h21m01s
